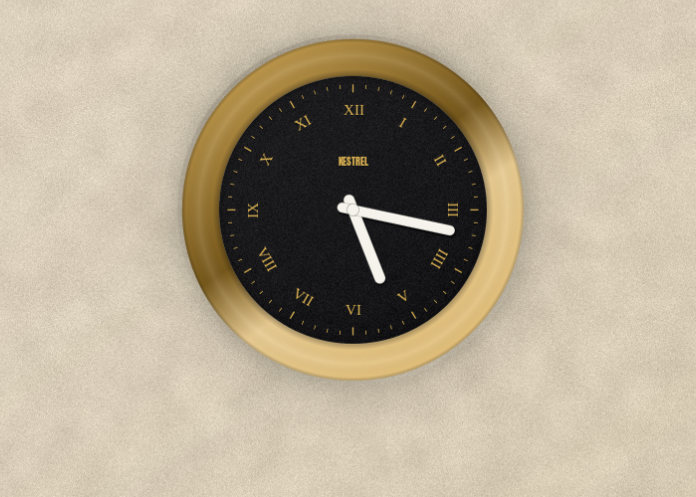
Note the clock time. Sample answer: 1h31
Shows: 5h17
